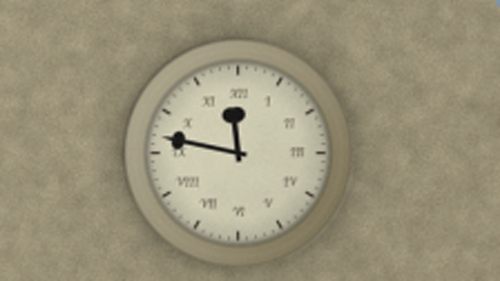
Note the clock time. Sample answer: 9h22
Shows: 11h47
